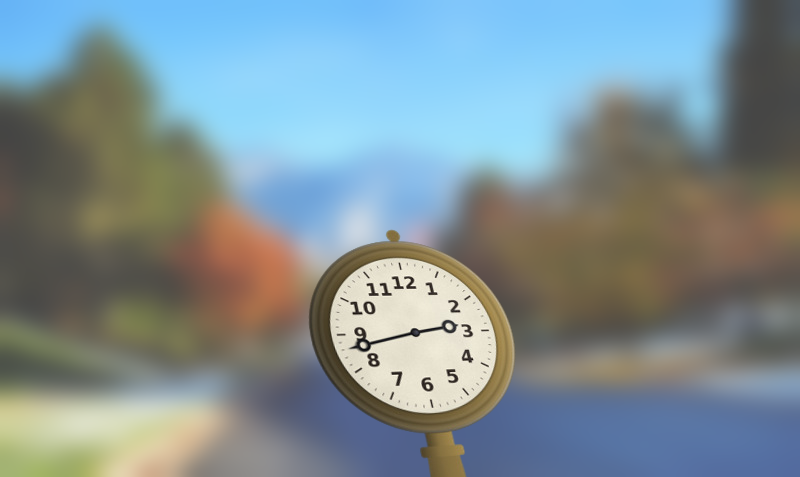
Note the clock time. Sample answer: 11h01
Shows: 2h43
